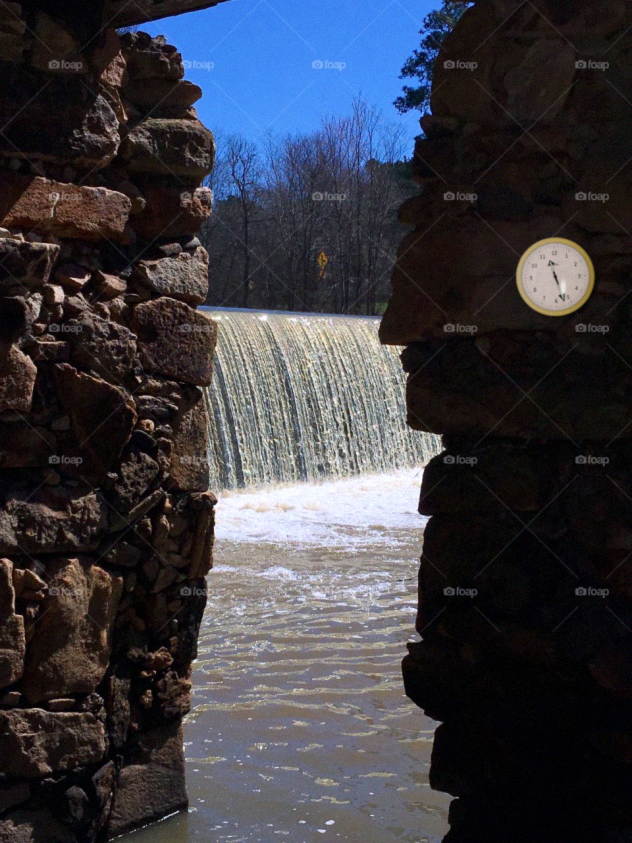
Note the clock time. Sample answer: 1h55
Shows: 11h27
